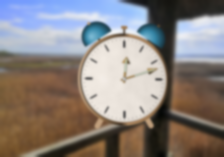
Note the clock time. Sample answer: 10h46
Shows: 12h12
